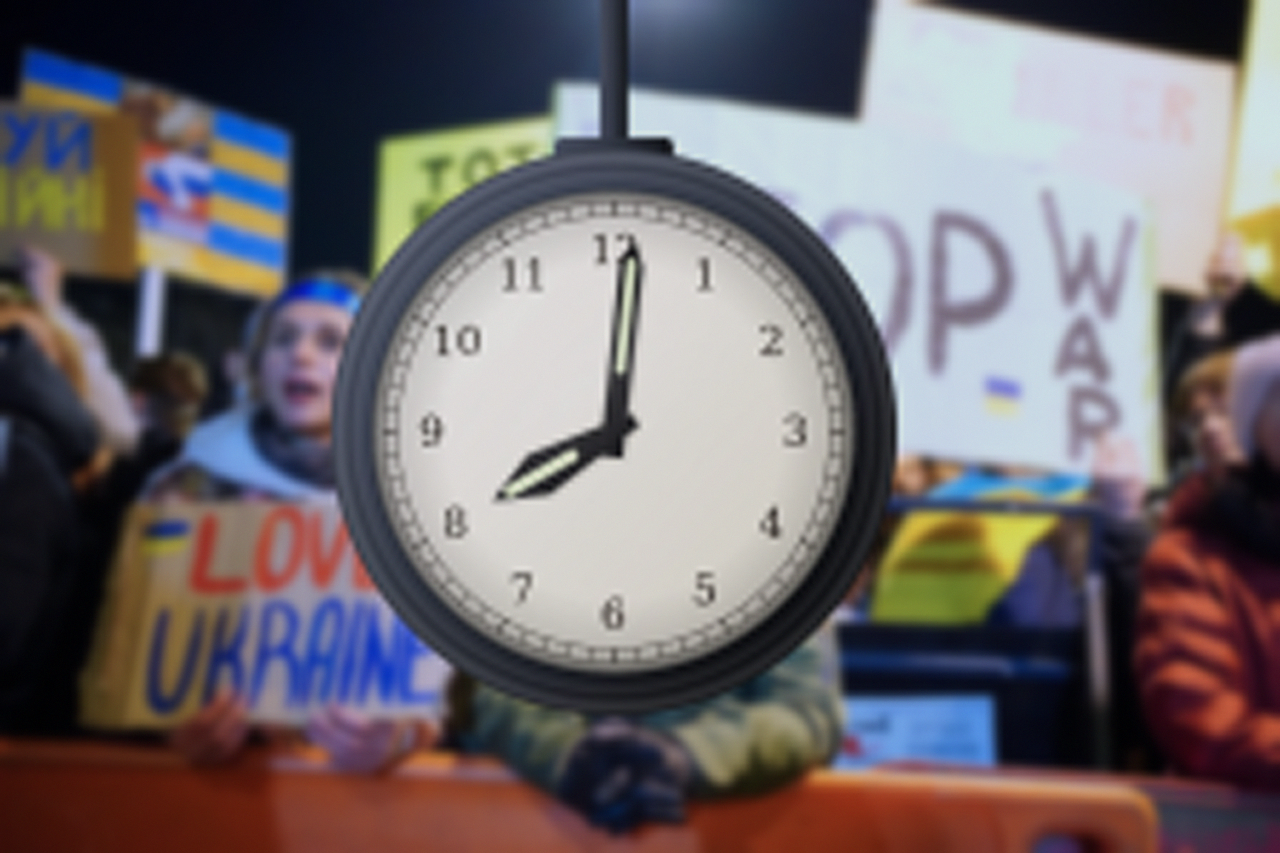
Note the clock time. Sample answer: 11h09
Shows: 8h01
